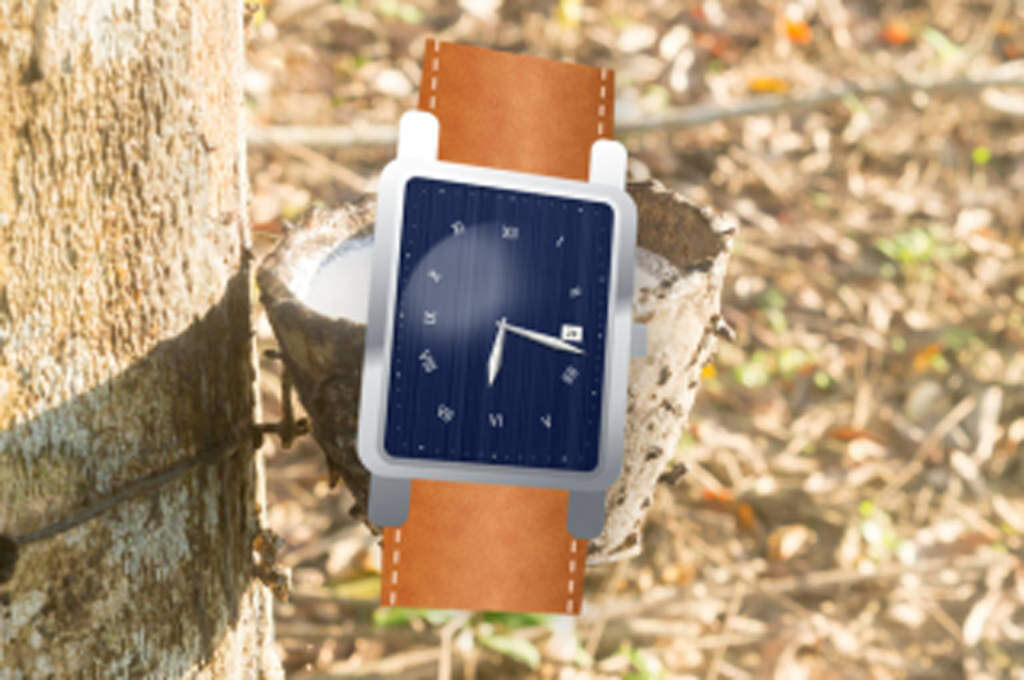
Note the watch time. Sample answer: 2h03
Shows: 6h17
